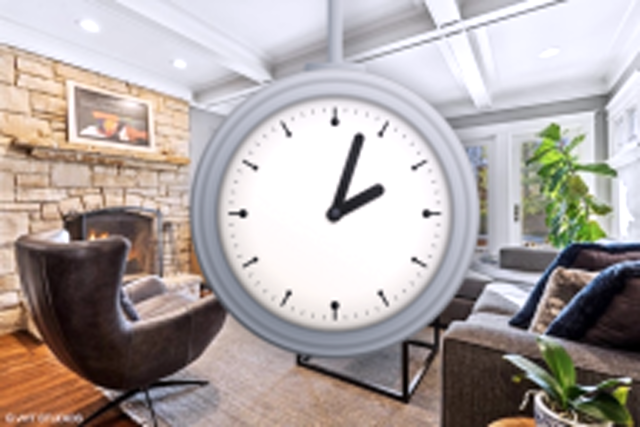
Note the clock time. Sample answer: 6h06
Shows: 2h03
